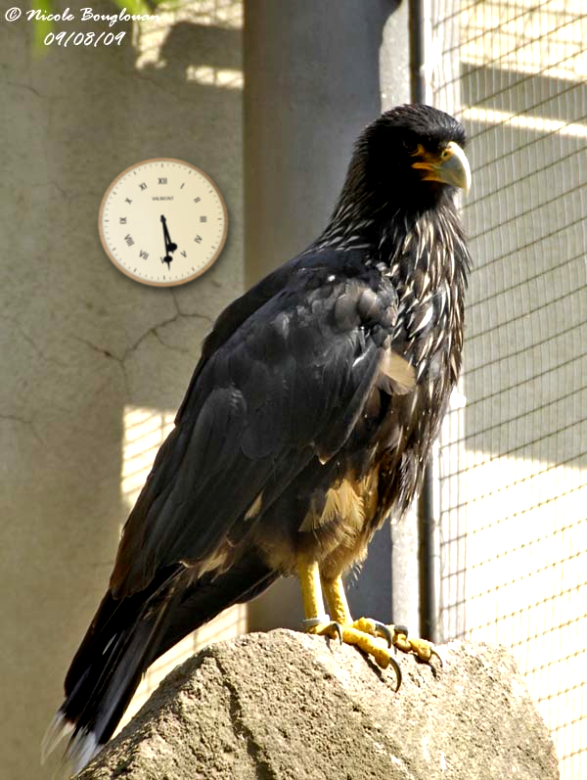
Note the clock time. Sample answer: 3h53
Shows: 5h29
